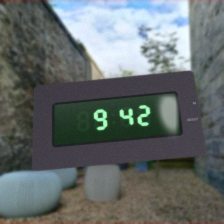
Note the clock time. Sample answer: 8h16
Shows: 9h42
